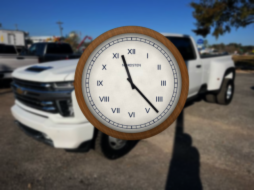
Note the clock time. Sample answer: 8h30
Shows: 11h23
